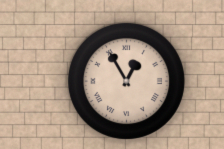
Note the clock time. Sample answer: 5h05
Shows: 12h55
